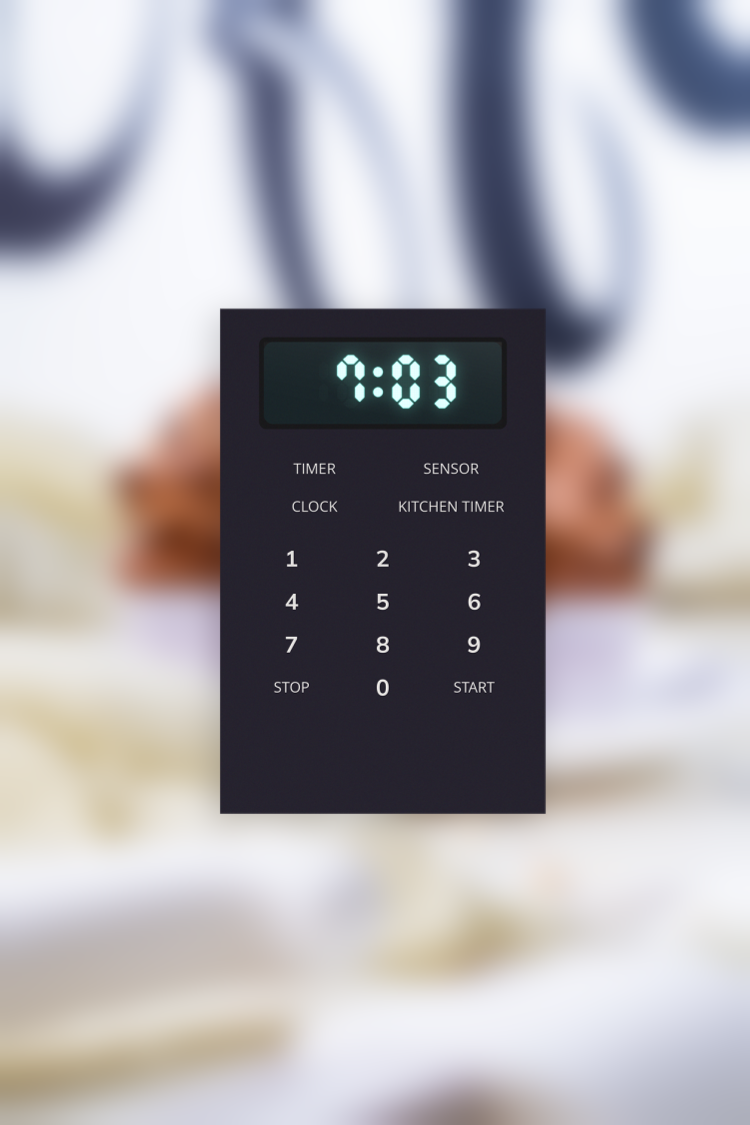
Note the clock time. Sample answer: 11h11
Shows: 7h03
